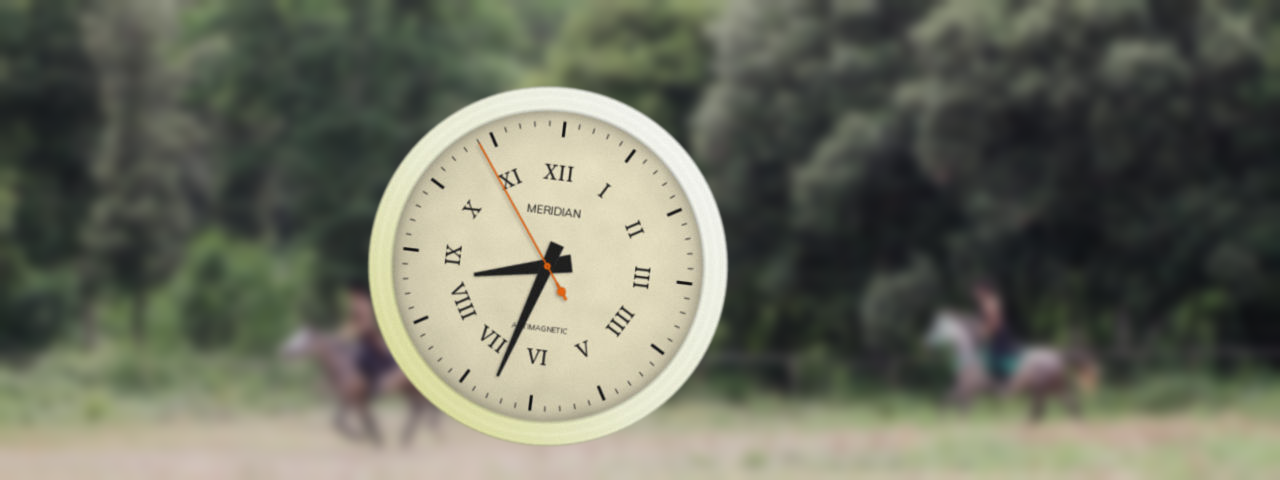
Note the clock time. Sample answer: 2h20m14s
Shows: 8h32m54s
